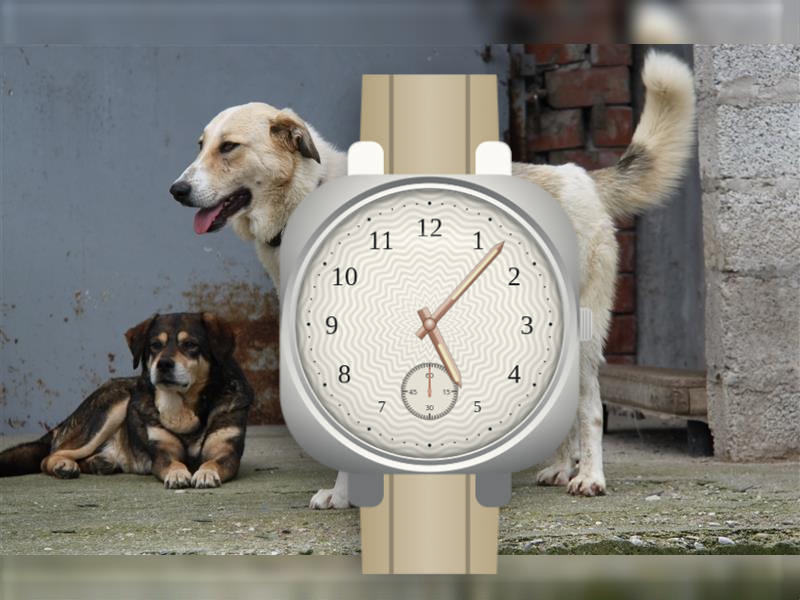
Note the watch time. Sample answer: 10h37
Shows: 5h07
